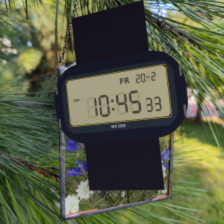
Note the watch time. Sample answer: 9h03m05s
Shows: 10h45m33s
